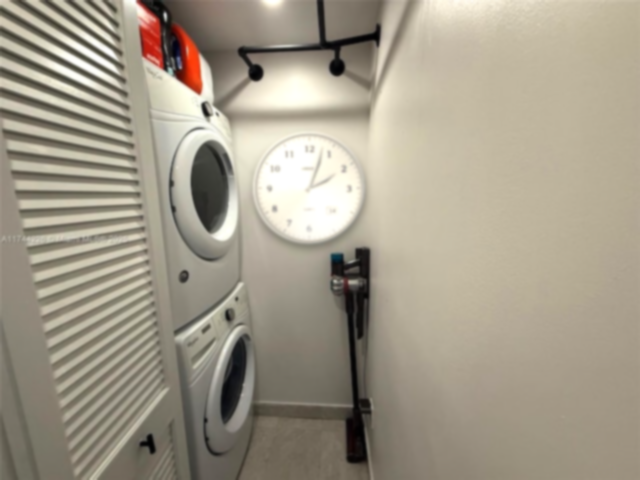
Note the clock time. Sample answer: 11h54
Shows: 2h03
